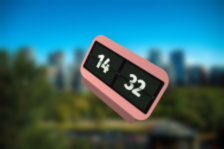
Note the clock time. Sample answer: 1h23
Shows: 14h32
